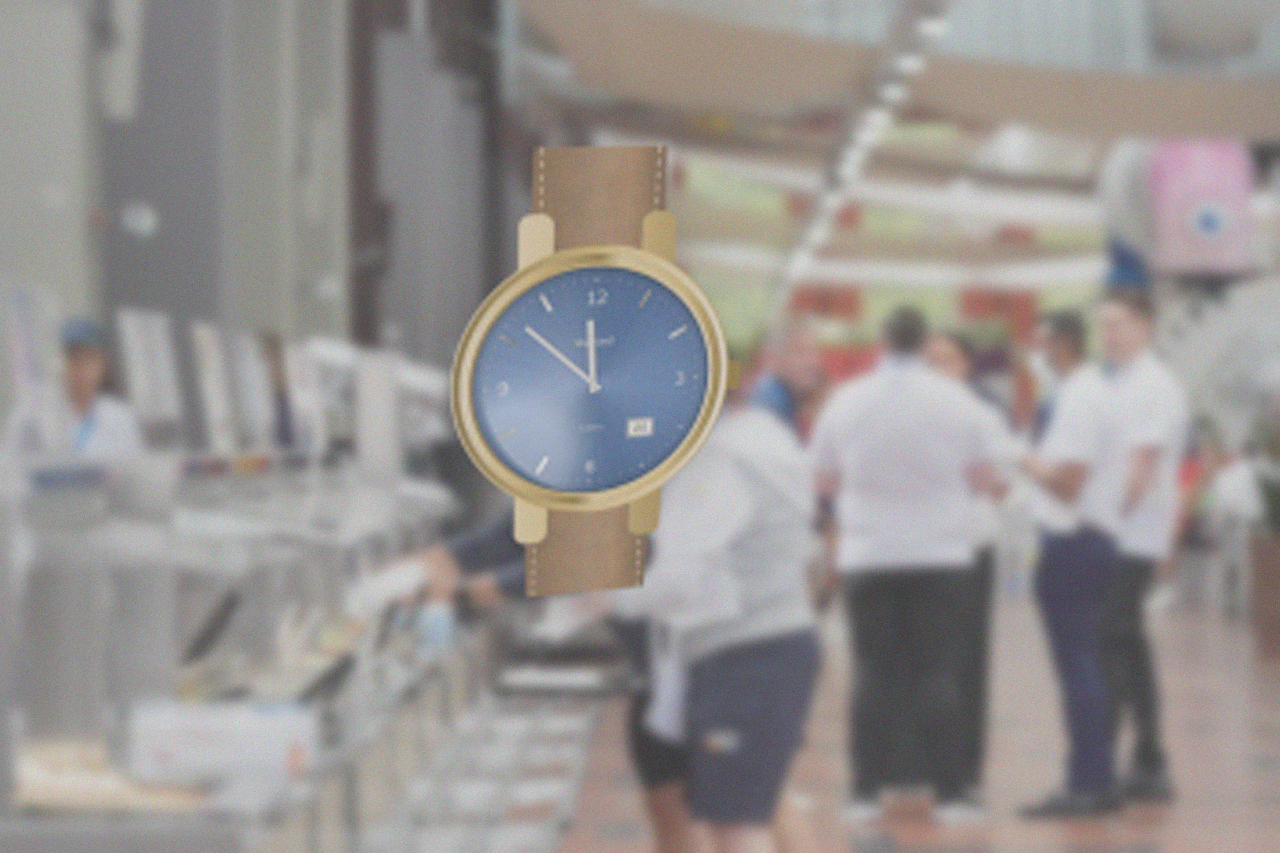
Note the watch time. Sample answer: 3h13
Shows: 11h52
